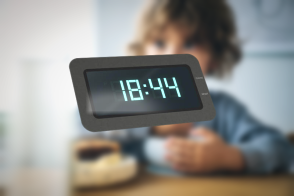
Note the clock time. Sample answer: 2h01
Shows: 18h44
